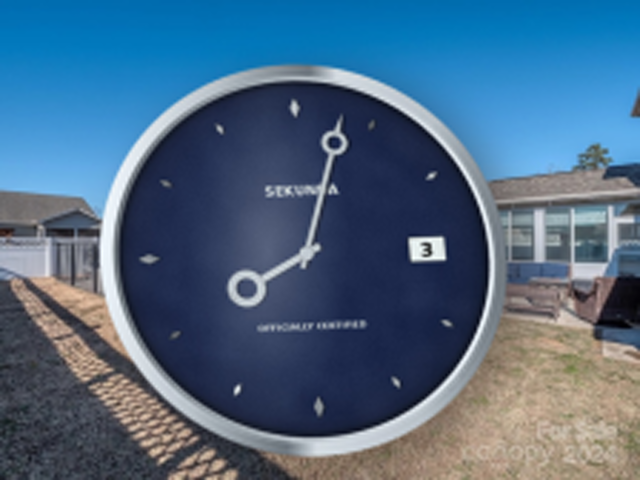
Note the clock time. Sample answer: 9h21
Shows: 8h03
